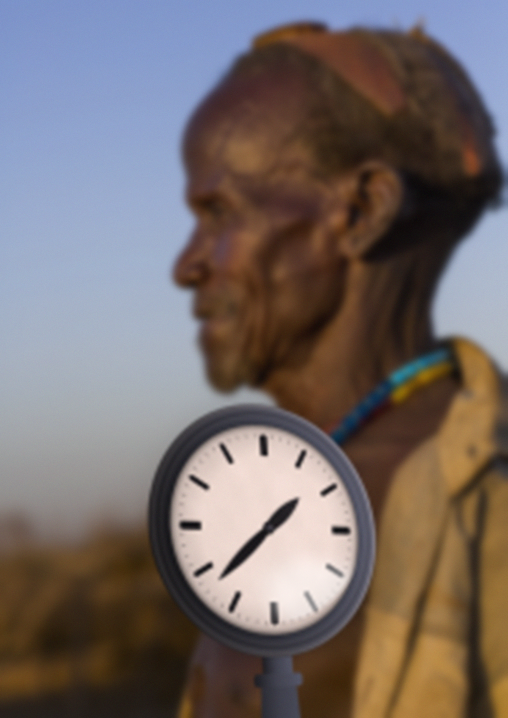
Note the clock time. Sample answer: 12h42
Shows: 1h38
